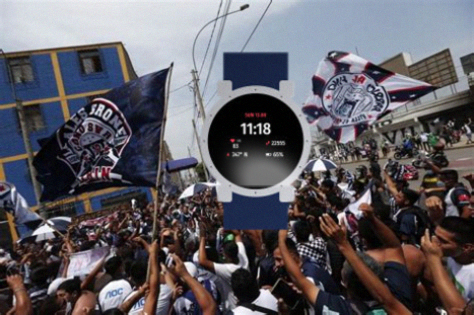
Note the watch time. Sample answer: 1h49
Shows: 11h18
